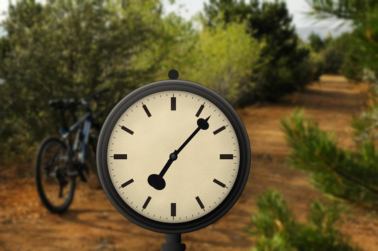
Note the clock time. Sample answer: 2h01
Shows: 7h07
